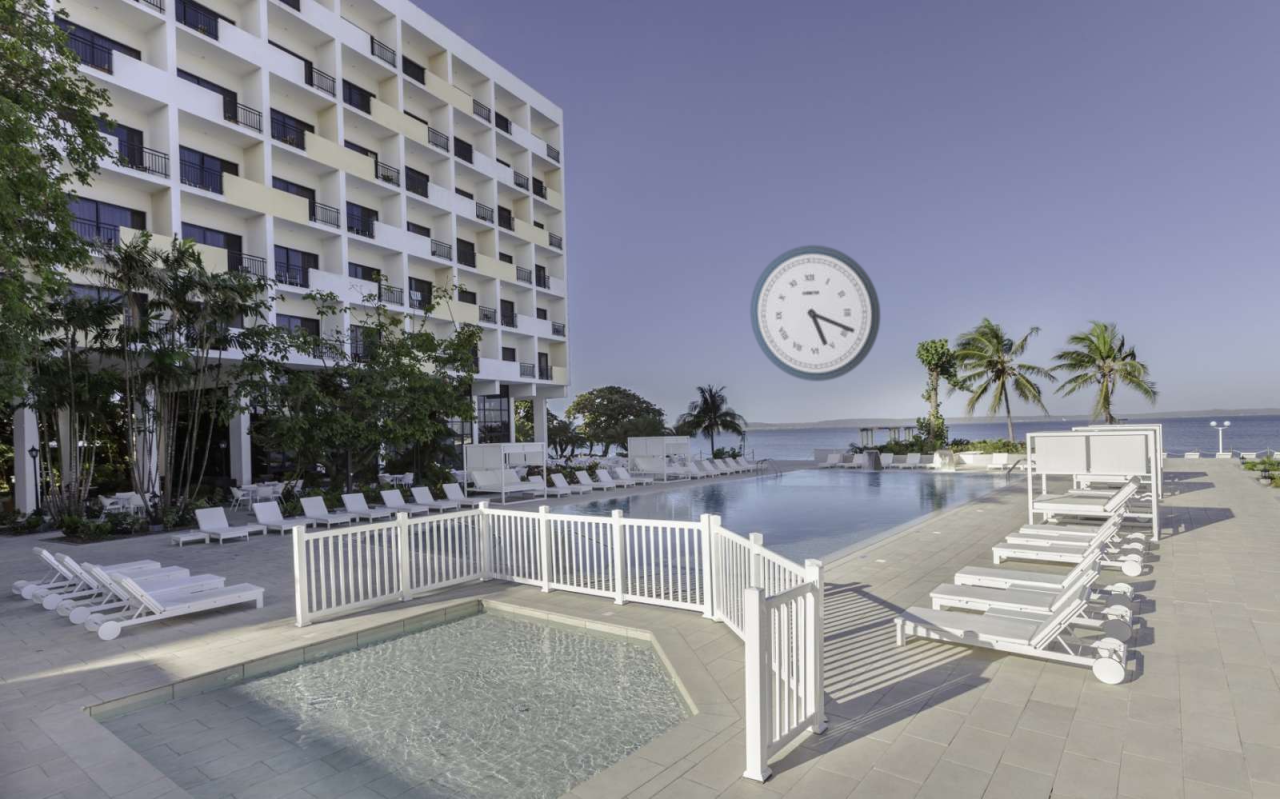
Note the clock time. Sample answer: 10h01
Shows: 5h19
